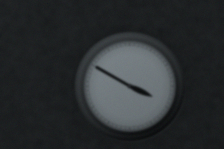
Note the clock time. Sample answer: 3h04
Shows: 3h50
